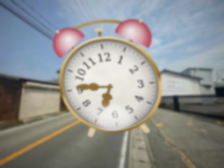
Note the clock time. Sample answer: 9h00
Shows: 6h46
